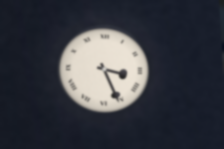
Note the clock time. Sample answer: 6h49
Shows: 3h26
